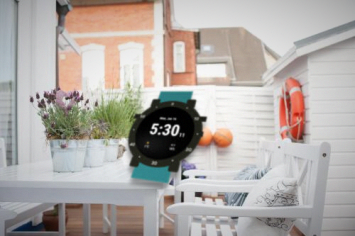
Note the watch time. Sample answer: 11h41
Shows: 5h30
